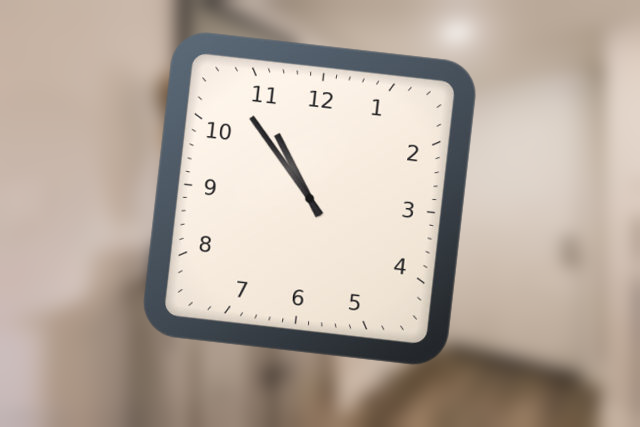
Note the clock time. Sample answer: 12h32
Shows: 10h53
